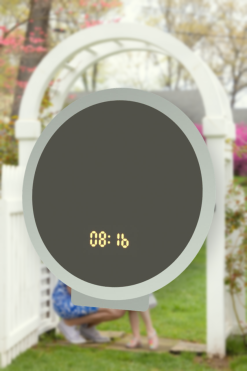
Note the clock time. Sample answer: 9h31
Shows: 8h16
